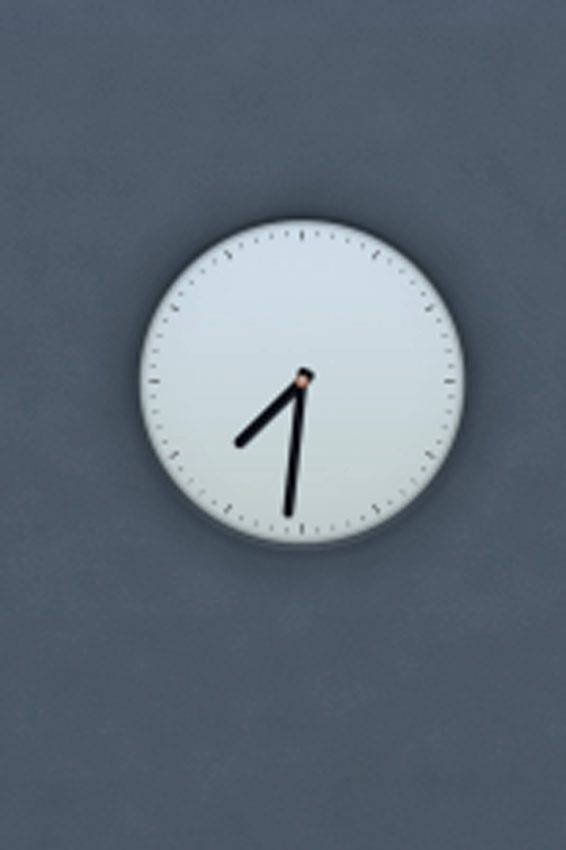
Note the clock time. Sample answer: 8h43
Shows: 7h31
